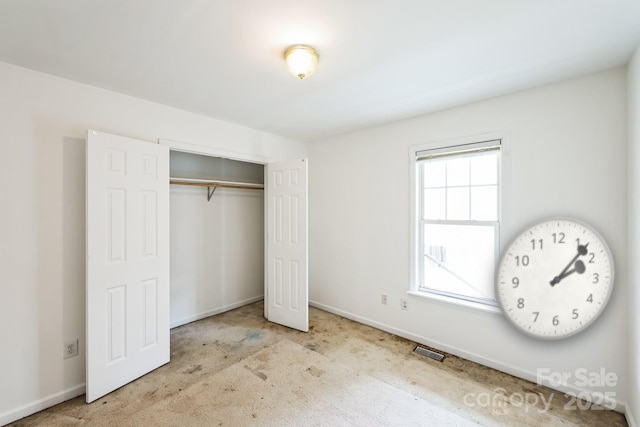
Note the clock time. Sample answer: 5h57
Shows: 2h07
